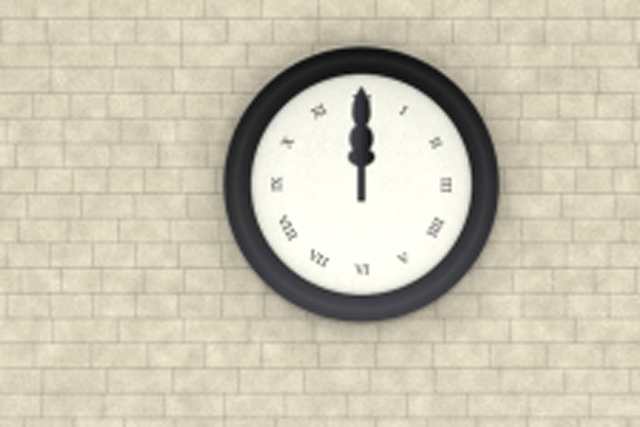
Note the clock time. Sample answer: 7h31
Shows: 12h00
